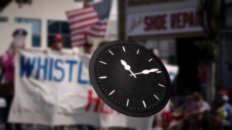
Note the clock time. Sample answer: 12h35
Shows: 11h14
